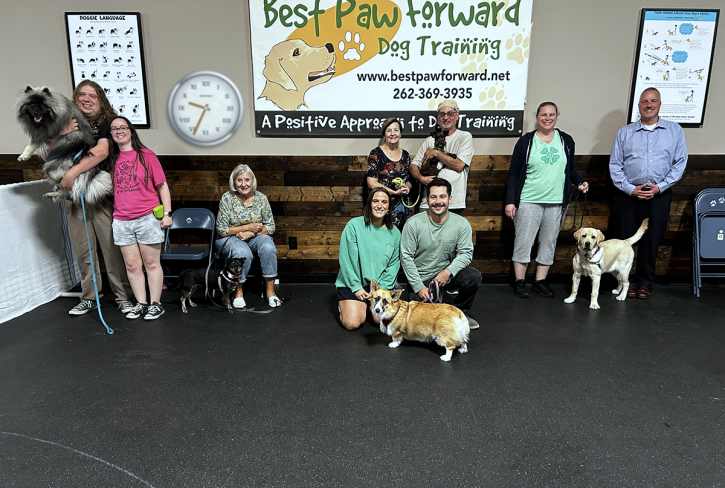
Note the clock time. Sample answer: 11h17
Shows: 9h34
